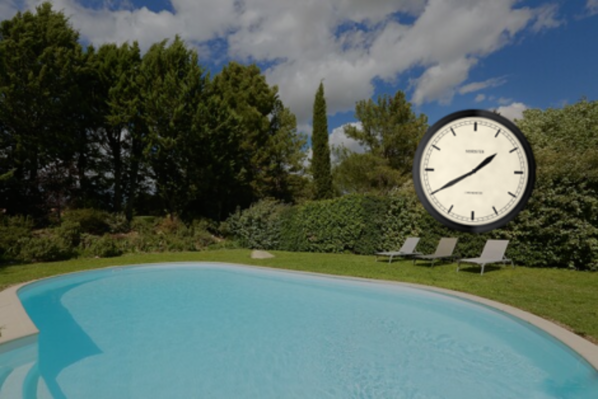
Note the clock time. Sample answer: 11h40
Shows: 1h40
